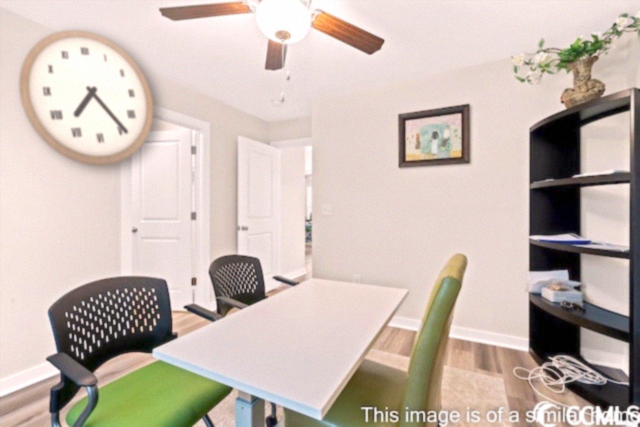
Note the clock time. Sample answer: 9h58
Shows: 7h24
